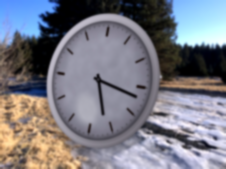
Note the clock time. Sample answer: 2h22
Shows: 5h17
